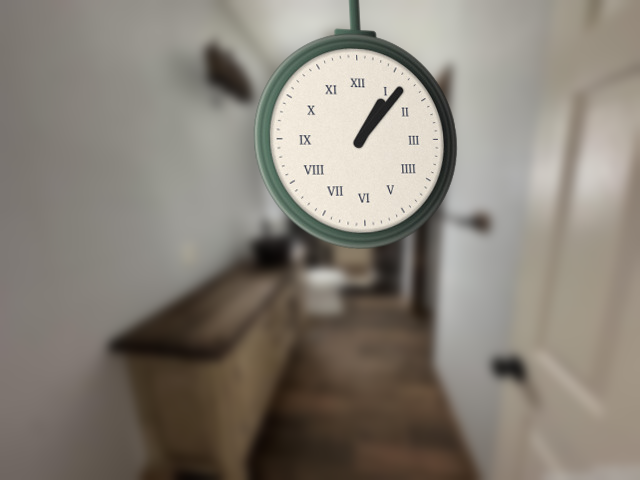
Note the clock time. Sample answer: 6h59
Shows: 1h07
